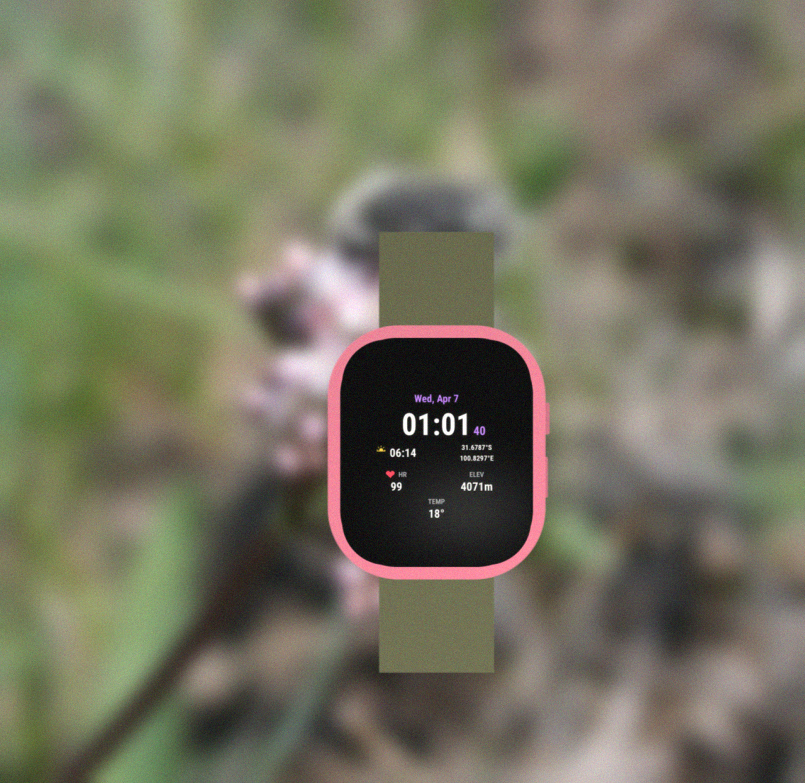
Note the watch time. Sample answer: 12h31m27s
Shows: 1h01m40s
